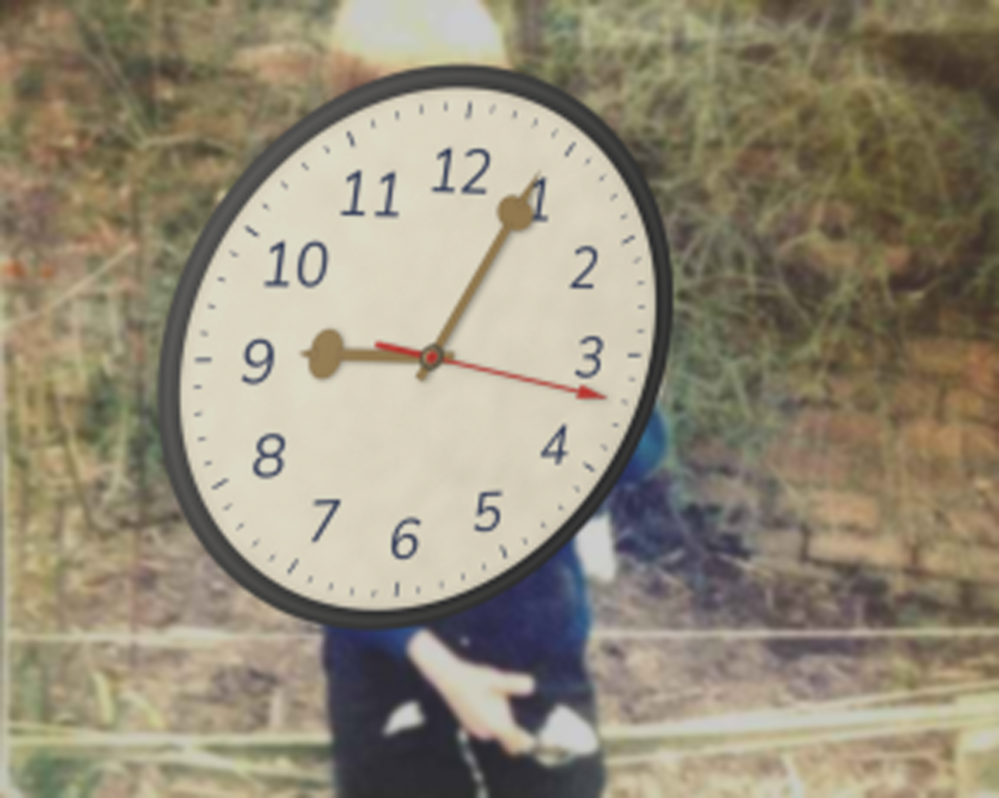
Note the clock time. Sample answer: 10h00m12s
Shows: 9h04m17s
